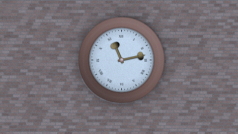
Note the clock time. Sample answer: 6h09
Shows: 11h13
